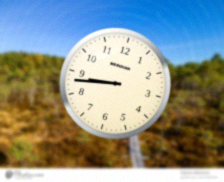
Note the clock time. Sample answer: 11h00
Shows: 8h43
